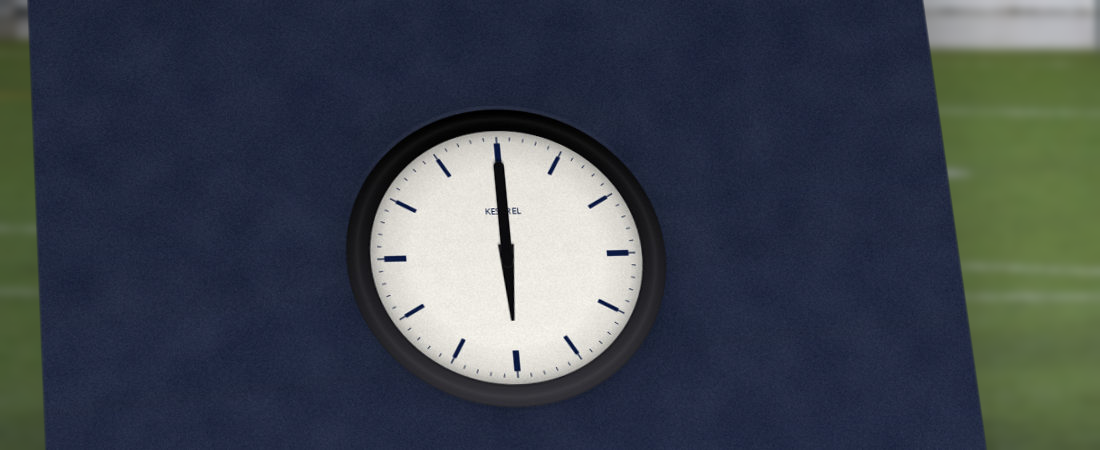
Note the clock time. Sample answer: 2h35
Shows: 6h00
